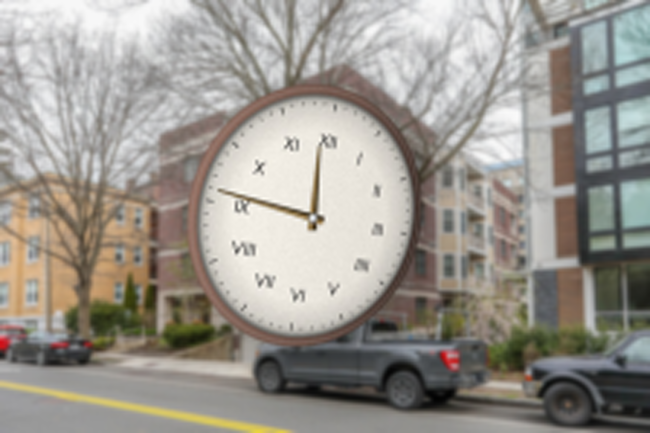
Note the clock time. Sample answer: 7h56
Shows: 11h46
